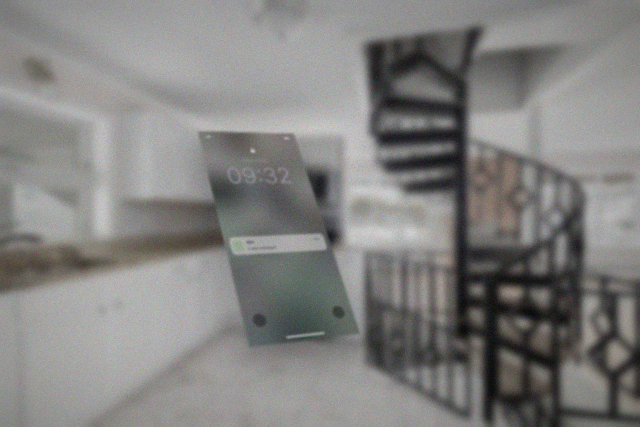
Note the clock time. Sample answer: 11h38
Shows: 9h32
